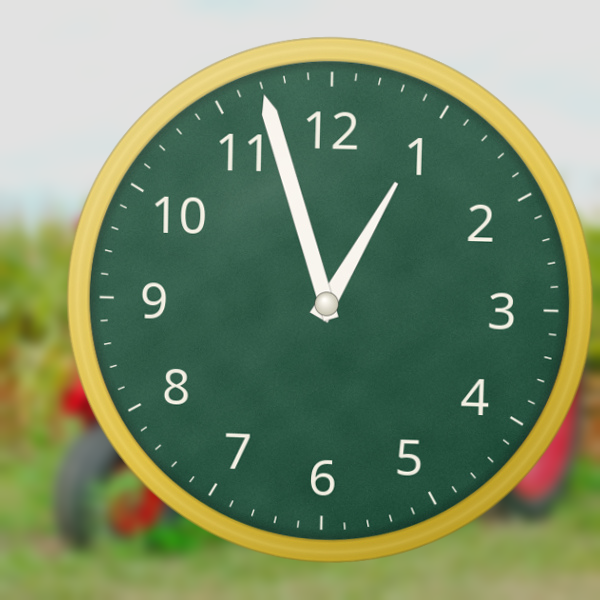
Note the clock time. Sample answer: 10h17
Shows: 12h57
